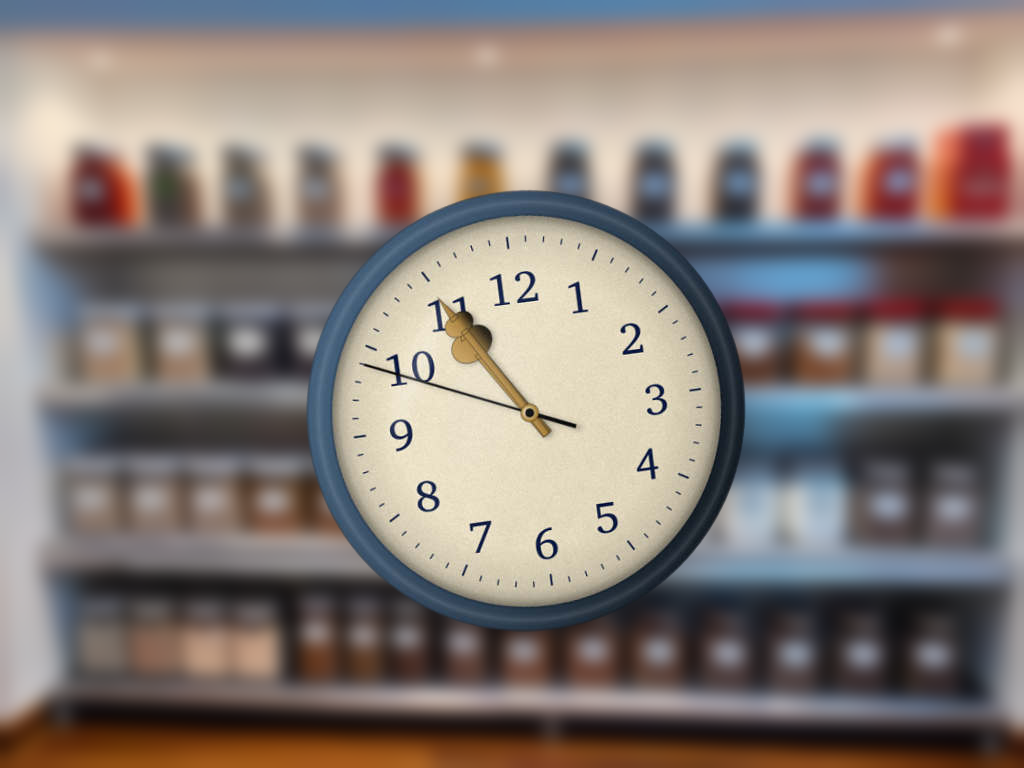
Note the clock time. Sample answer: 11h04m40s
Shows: 10h54m49s
